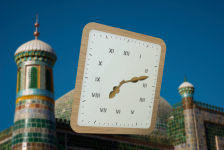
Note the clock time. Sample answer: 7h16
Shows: 7h12
